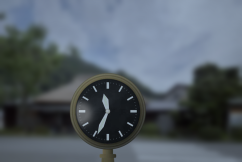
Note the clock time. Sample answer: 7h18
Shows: 11h34
